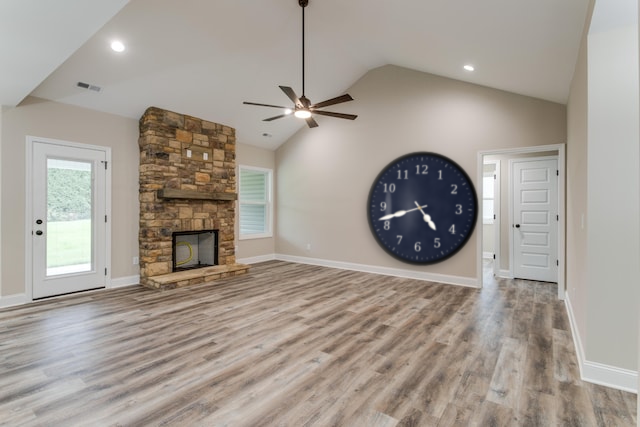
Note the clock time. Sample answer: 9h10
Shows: 4h42
